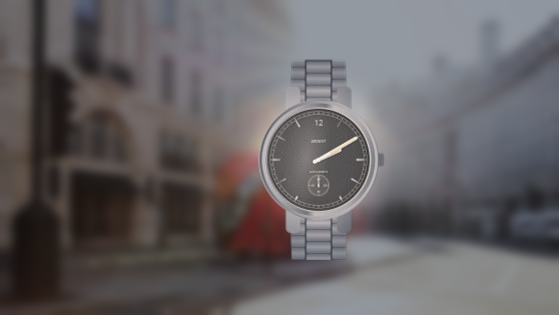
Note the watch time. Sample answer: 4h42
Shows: 2h10
